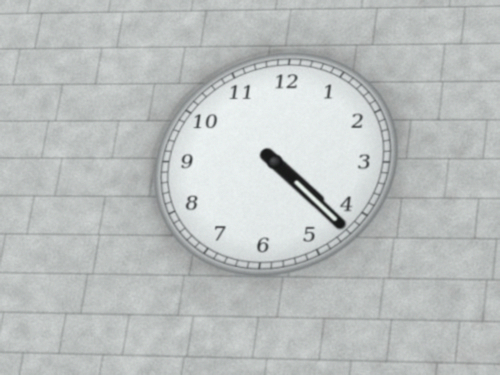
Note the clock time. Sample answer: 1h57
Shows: 4h22
